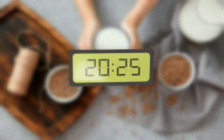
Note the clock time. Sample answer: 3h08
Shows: 20h25
